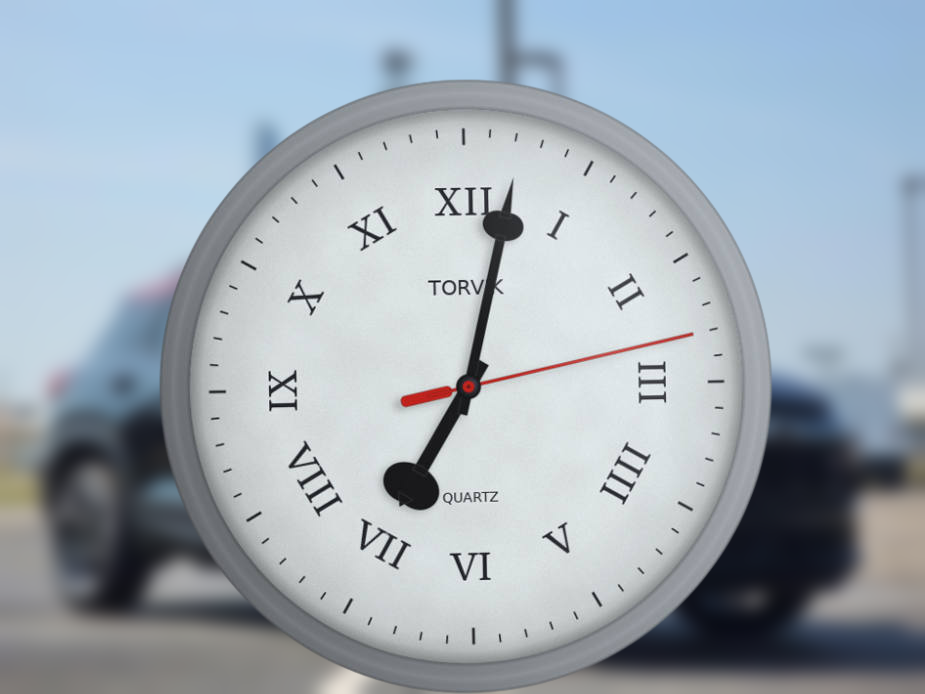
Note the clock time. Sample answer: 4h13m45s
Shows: 7h02m13s
